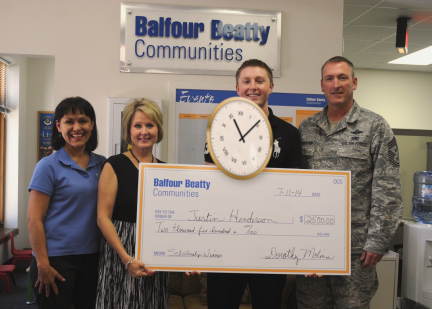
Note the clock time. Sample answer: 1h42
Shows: 11h09
